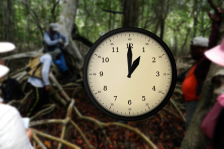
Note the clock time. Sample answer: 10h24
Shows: 1h00
